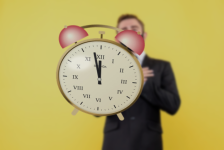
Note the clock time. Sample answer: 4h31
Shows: 11h58
